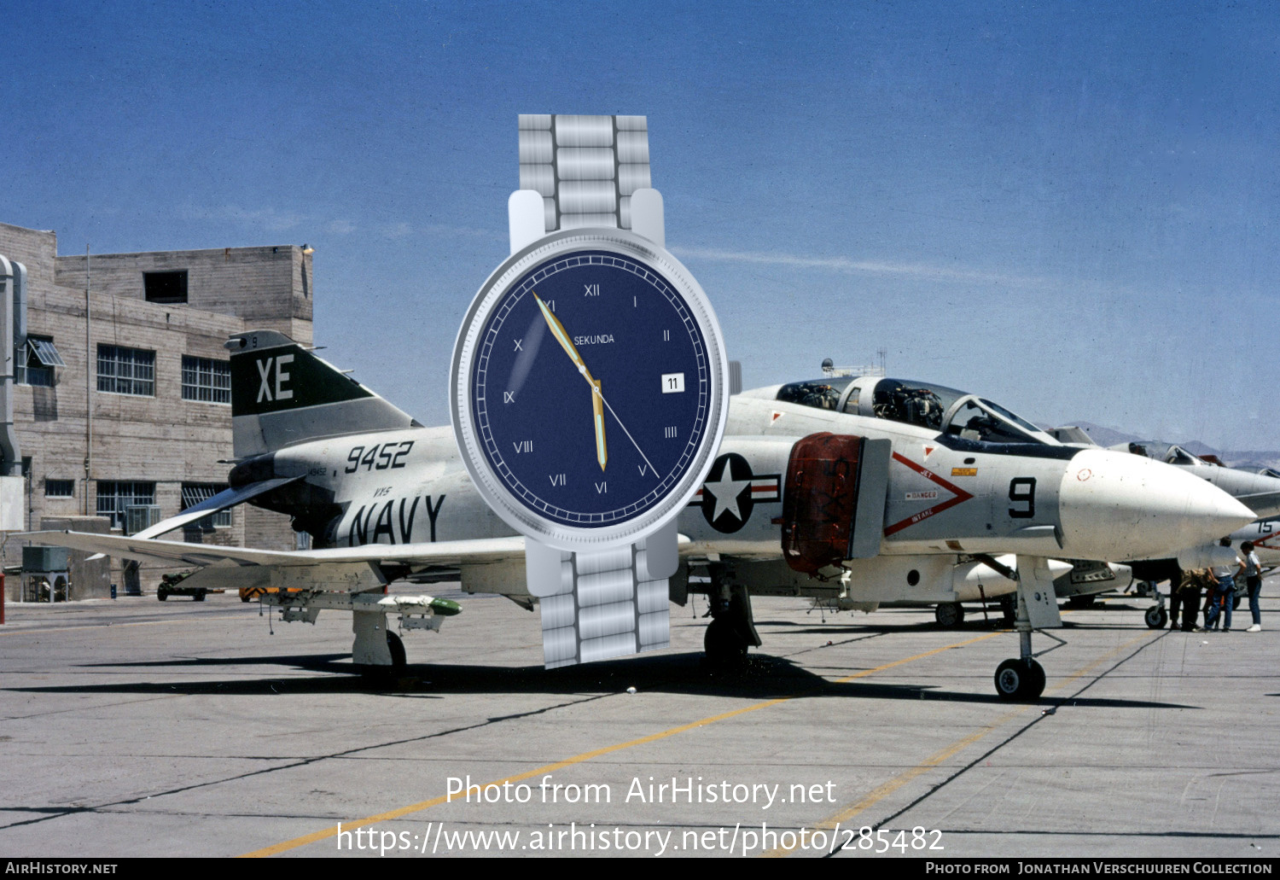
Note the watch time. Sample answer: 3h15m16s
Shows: 5h54m24s
